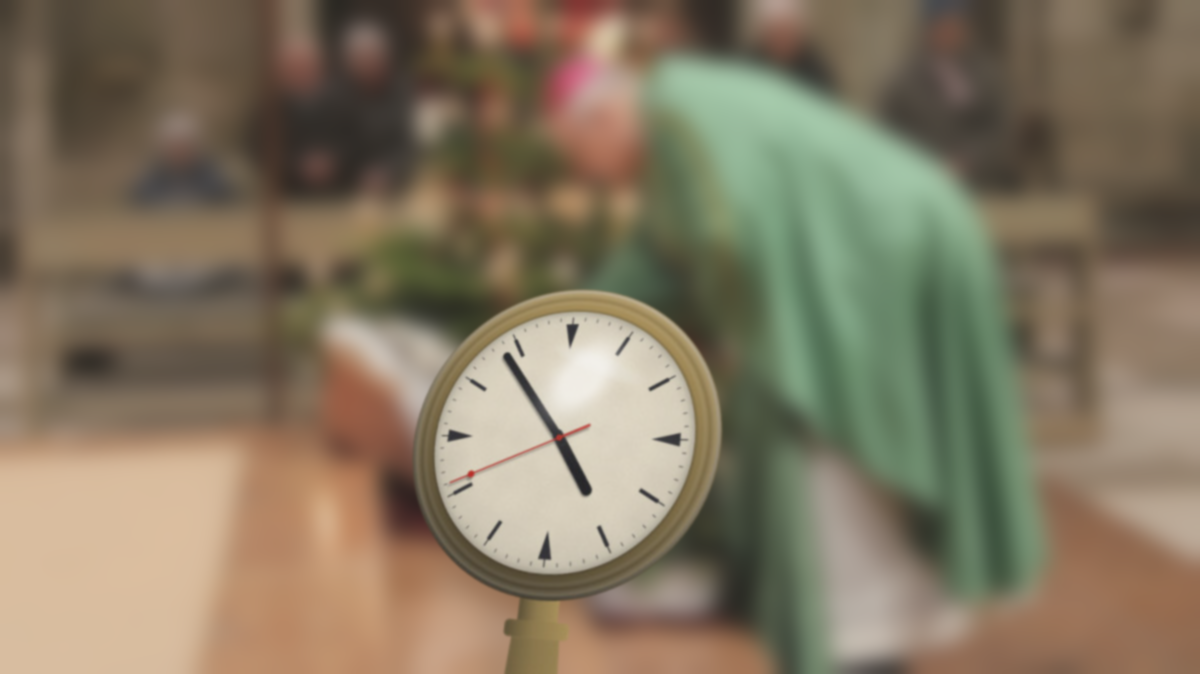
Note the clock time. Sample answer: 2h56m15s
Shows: 4h53m41s
